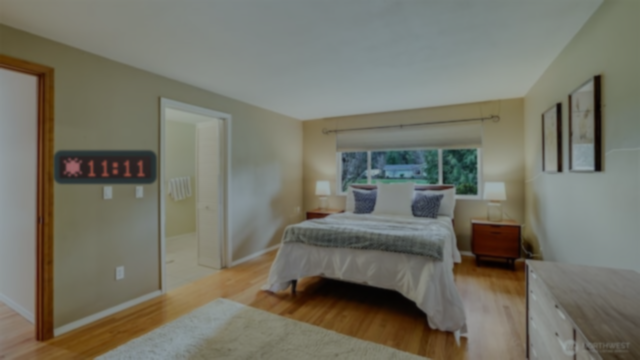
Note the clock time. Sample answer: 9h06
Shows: 11h11
